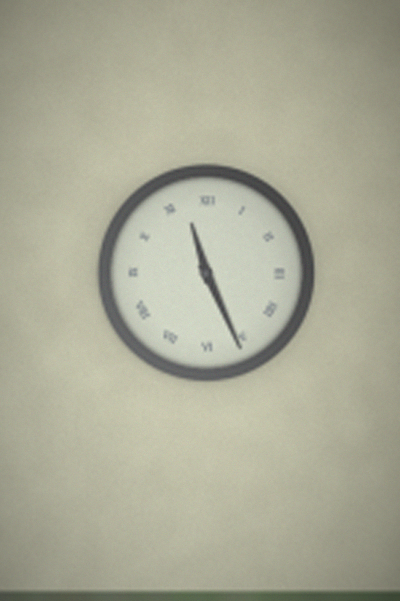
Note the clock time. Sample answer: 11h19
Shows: 11h26
